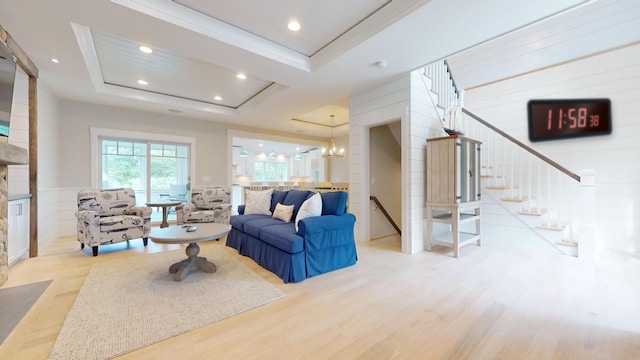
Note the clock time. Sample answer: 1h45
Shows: 11h58
